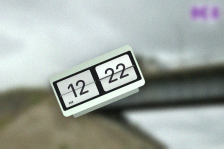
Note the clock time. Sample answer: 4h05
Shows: 12h22
